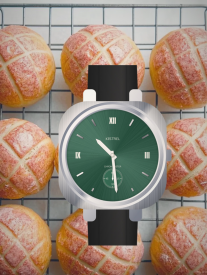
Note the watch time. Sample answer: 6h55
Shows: 10h29
